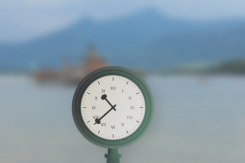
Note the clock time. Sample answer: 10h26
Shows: 10h38
